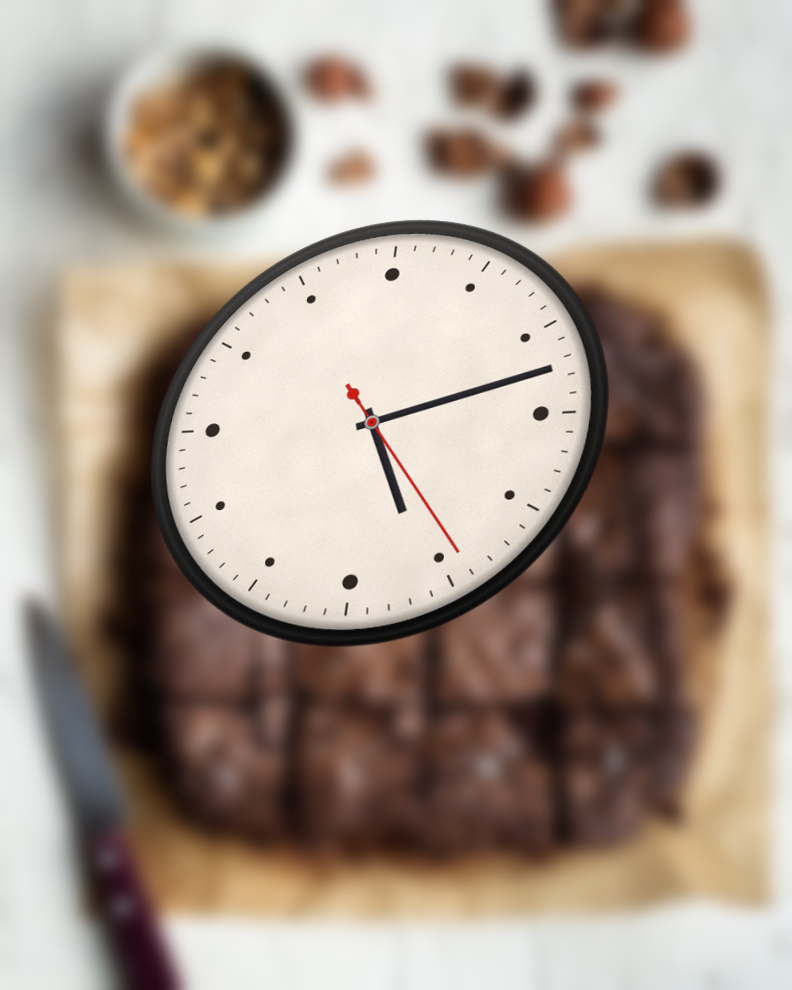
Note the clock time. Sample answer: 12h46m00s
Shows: 5h12m24s
